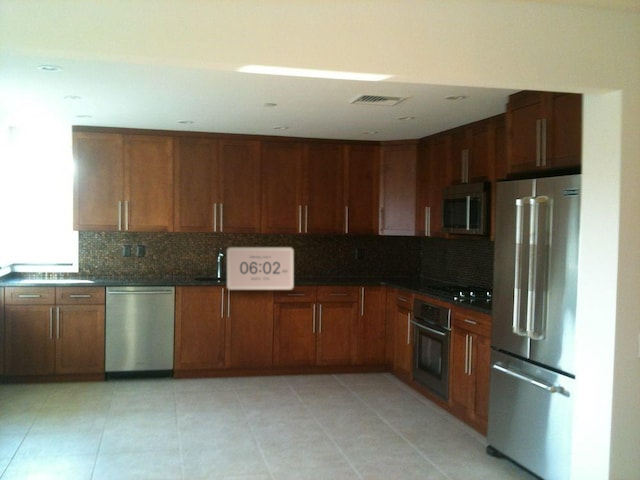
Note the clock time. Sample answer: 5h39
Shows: 6h02
